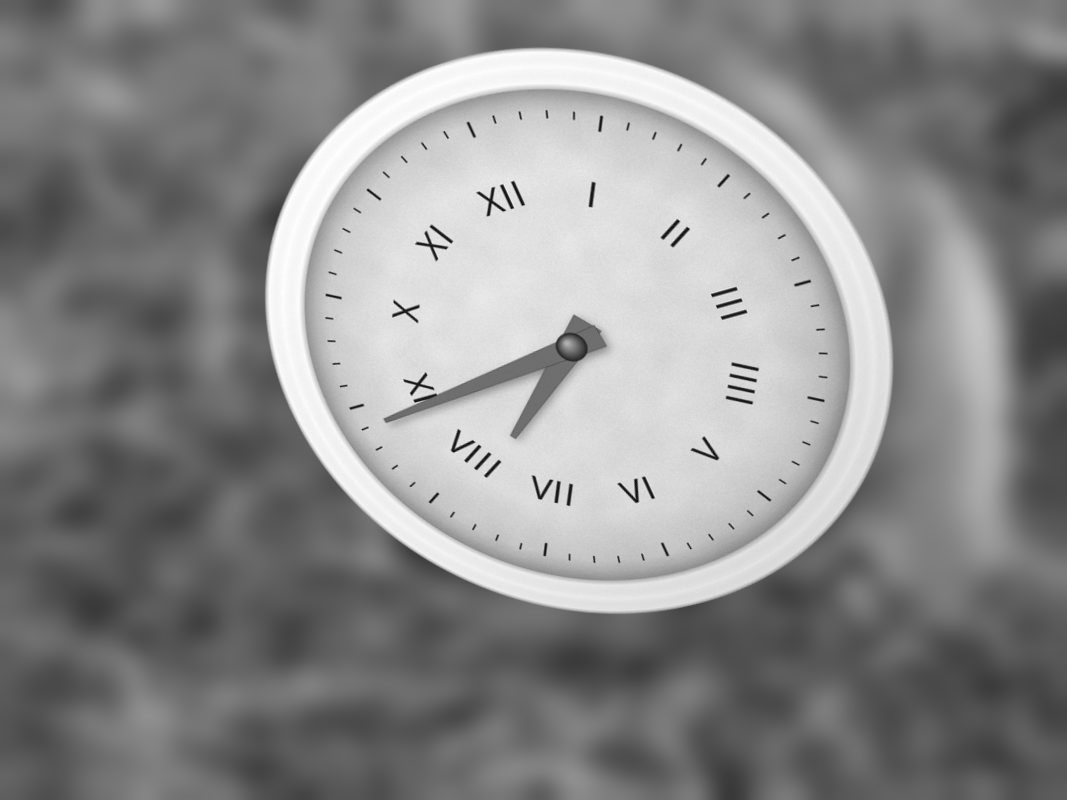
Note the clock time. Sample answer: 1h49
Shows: 7h44
